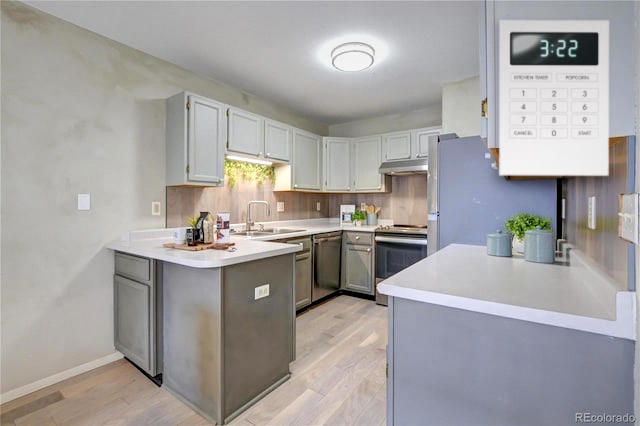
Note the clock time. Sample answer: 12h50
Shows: 3h22
